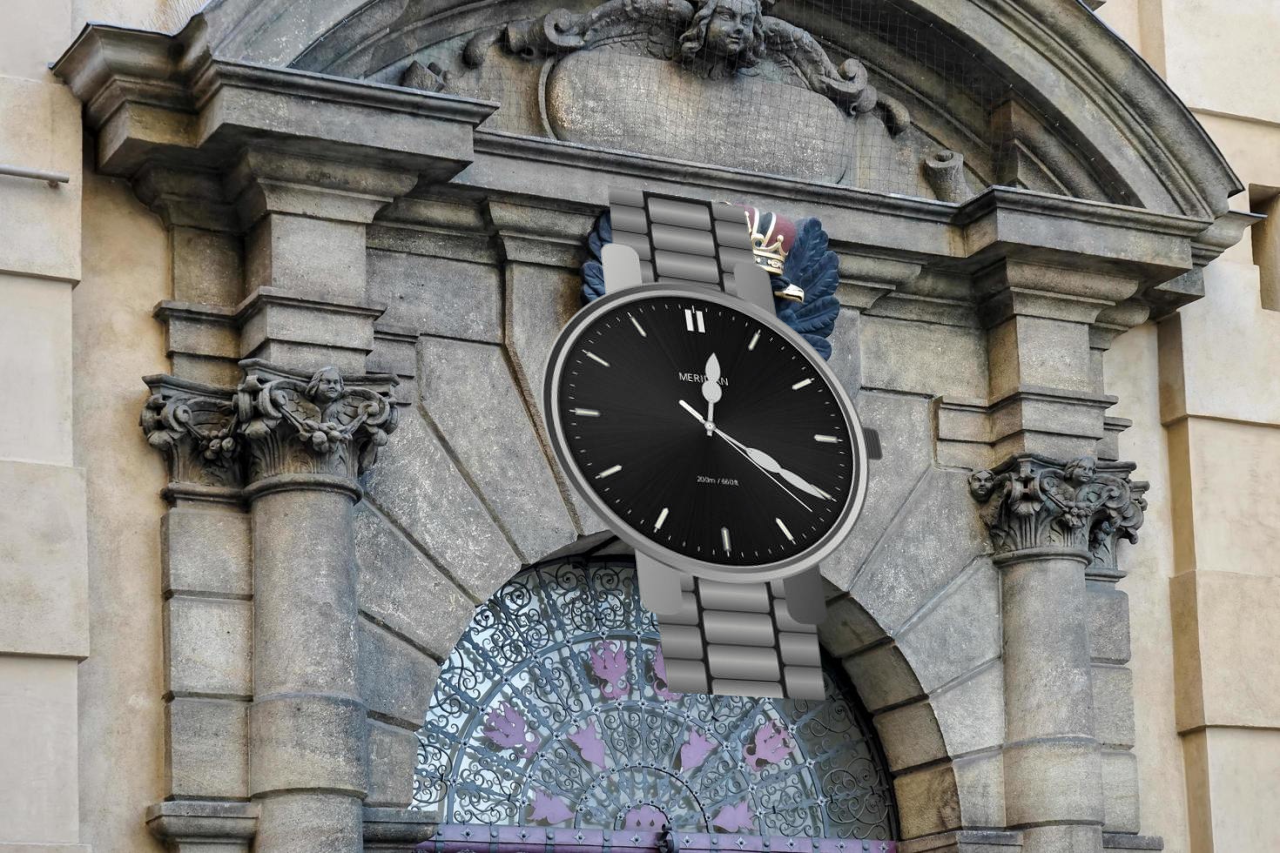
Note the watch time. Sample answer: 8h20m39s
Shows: 12h20m22s
